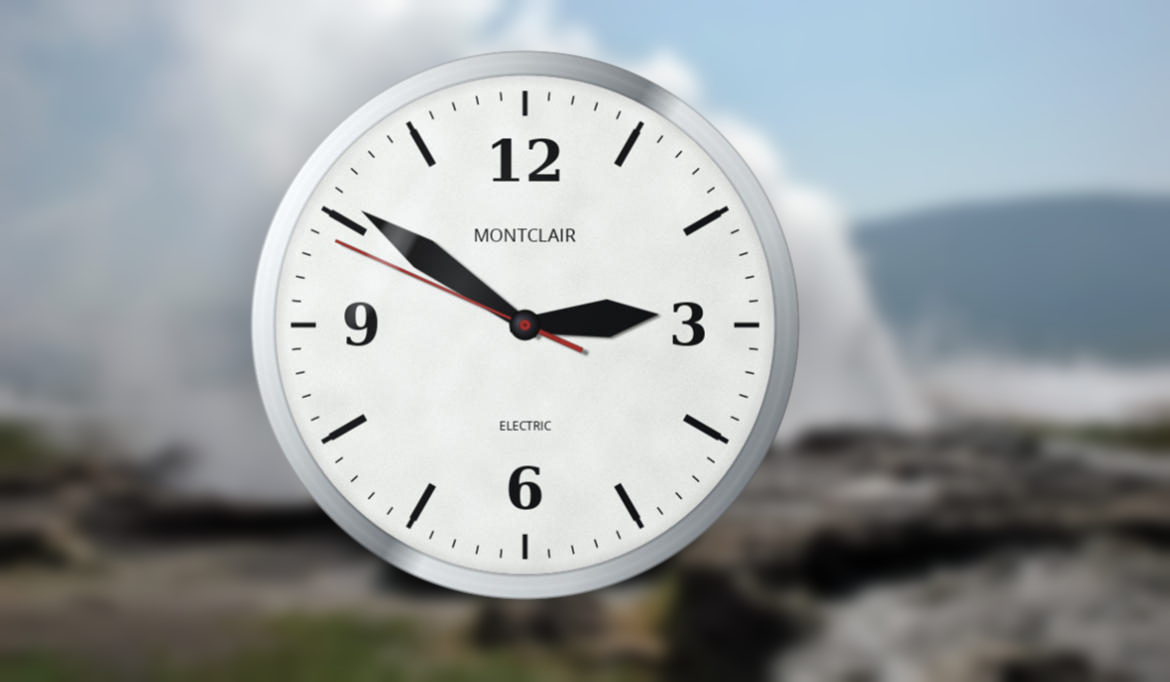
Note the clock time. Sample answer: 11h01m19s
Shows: 2h50m49s
